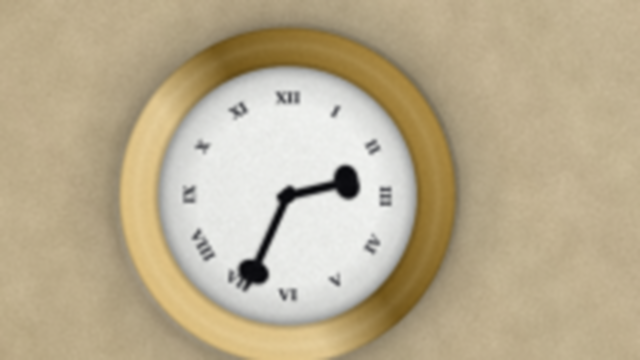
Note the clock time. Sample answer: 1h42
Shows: 2h34
